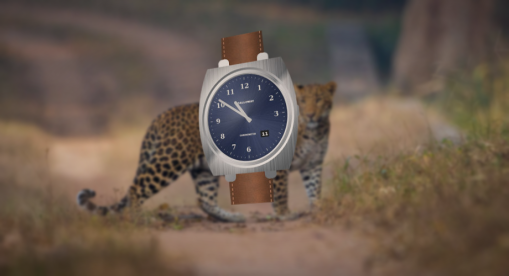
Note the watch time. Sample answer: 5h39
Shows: 10h51
